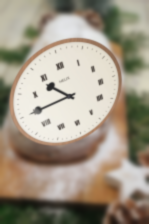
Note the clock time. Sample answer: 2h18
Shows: 10h45
